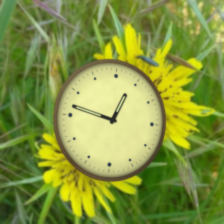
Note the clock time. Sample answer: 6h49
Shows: 12h47
